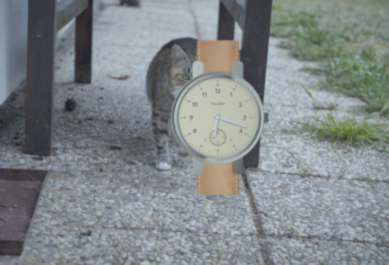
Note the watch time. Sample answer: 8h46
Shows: 6h18
